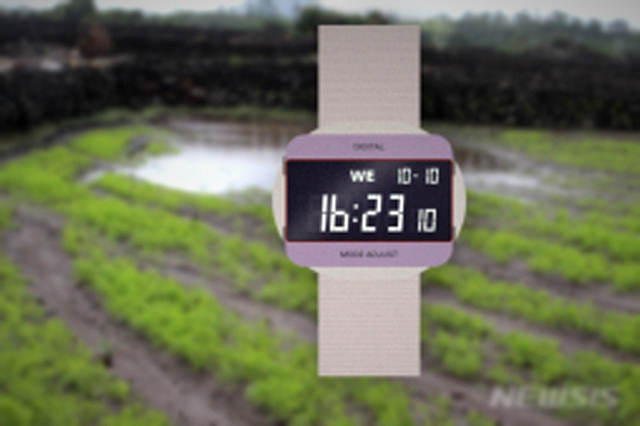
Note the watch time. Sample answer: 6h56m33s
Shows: 16h23m10s
